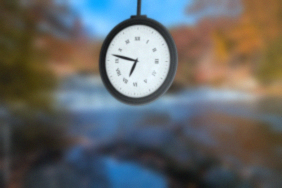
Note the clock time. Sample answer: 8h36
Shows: 6h47
